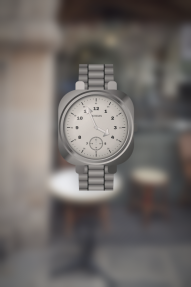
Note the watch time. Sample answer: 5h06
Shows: 3h56
